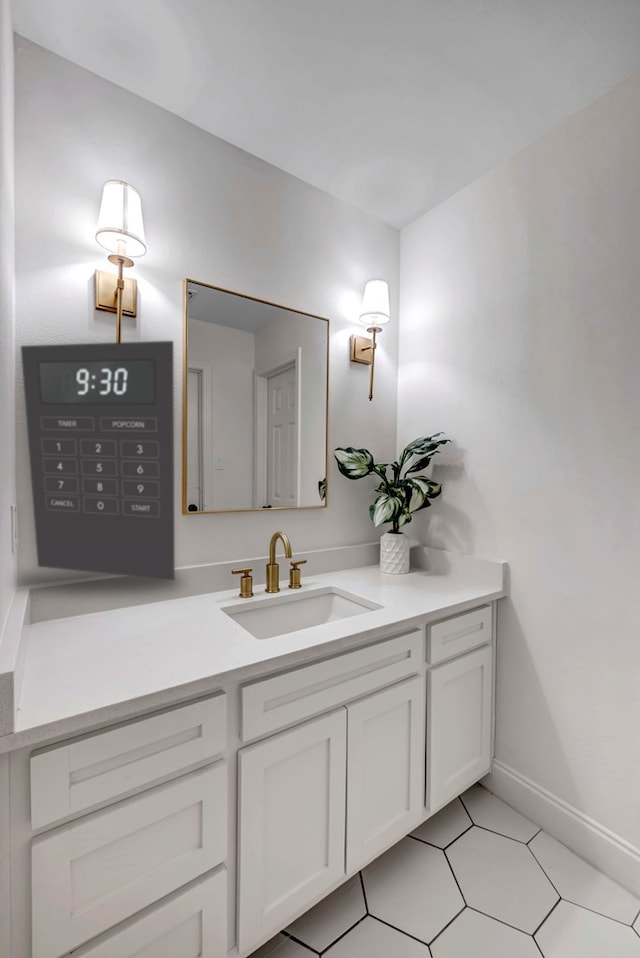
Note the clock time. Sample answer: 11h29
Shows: 9h30
